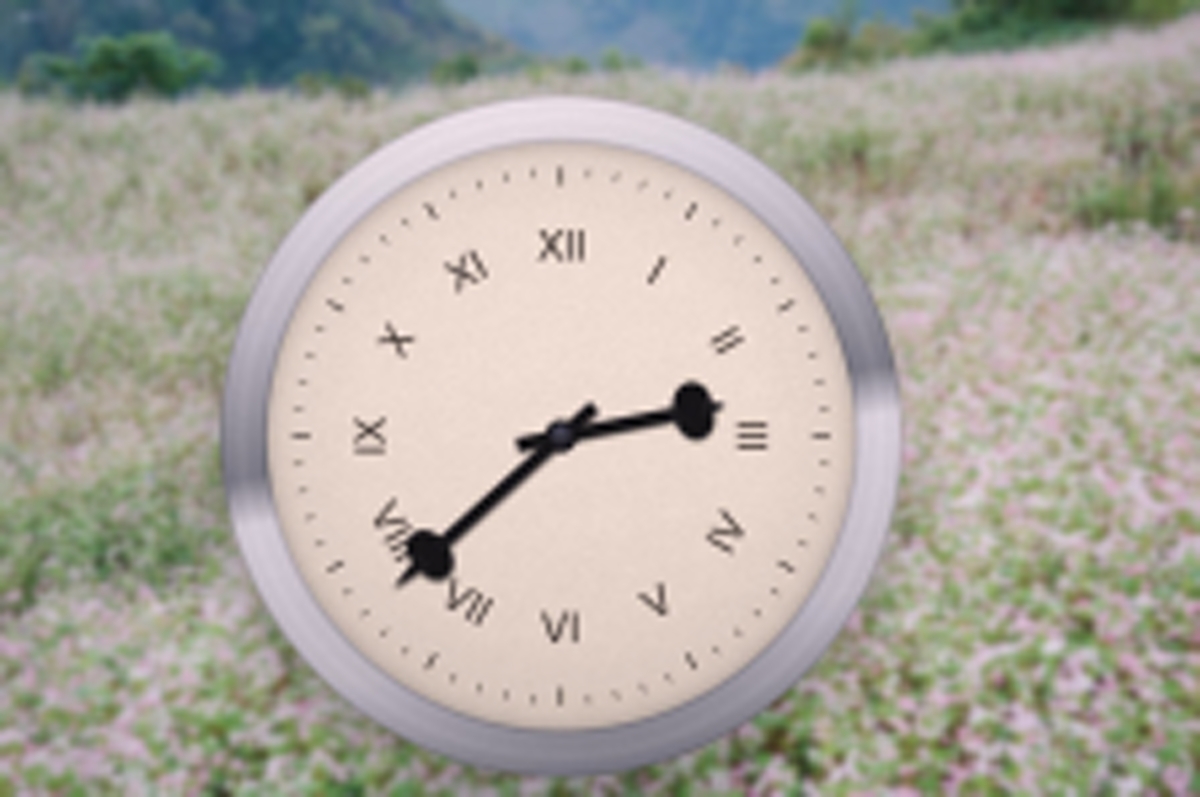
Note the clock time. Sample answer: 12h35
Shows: 2h38
